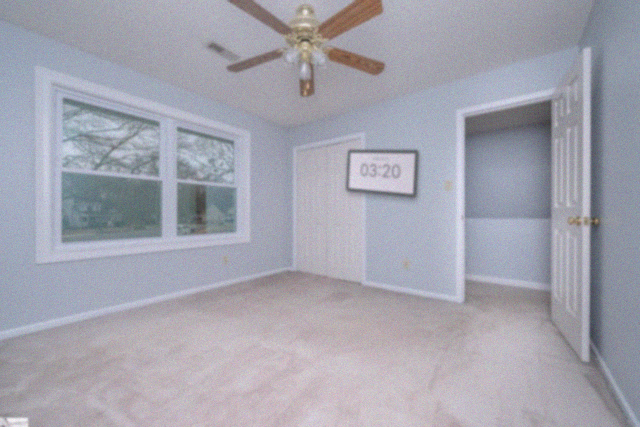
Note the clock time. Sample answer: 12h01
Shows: 3h20
